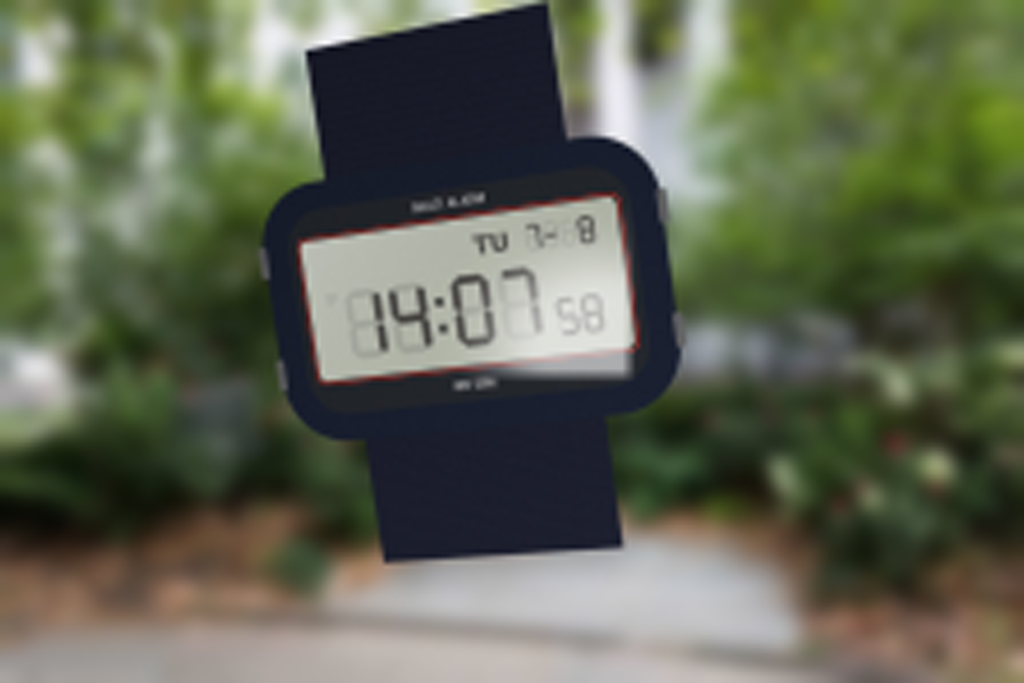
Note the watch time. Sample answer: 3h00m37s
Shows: 14h07m58s
